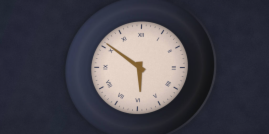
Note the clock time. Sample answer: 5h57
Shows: 5h51
